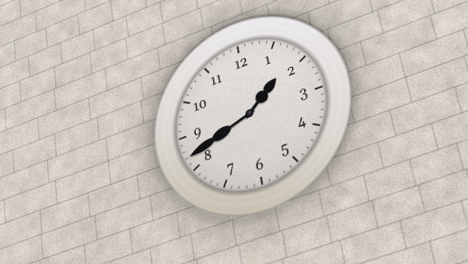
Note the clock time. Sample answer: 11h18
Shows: 1h42
